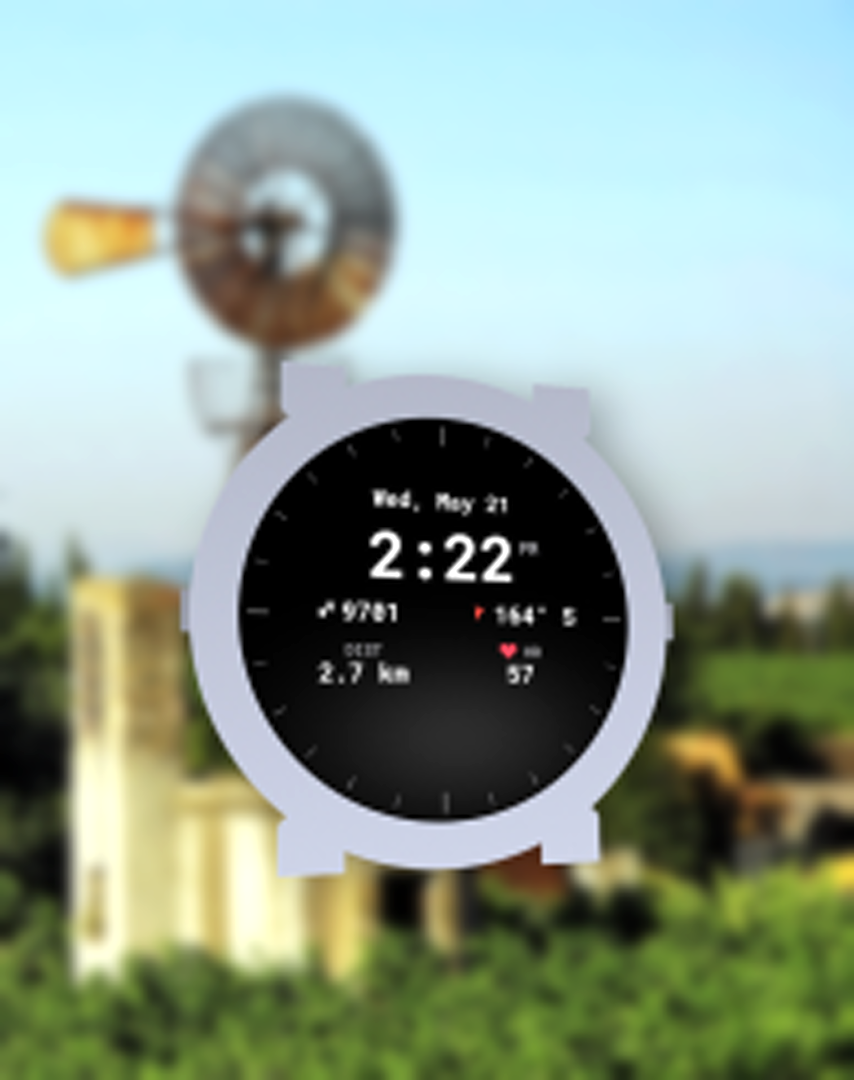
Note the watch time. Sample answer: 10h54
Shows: 2h22
